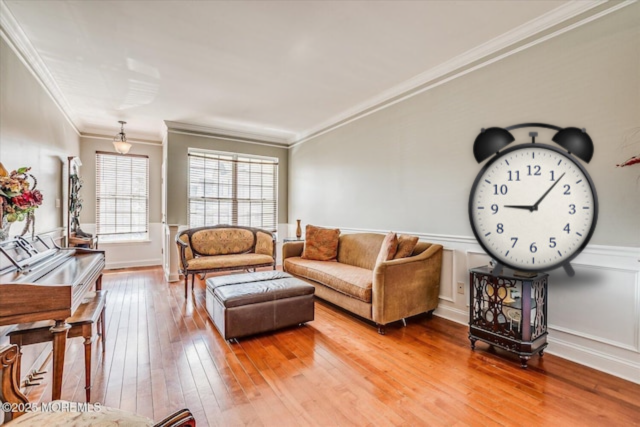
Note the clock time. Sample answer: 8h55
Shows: 9h07
